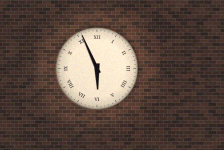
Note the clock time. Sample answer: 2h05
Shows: 5h56
